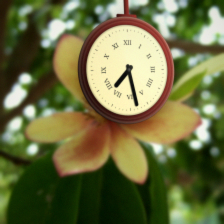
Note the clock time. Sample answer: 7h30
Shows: 7h28
